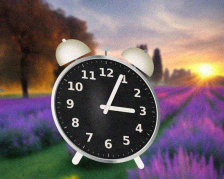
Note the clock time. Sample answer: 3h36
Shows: 3h04
